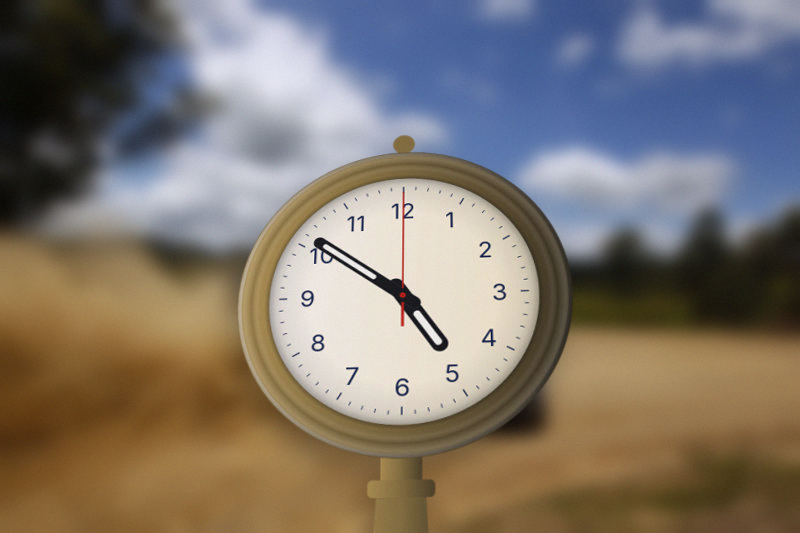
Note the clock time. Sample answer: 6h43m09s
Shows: 4h51m00s
